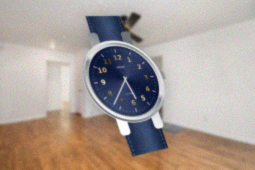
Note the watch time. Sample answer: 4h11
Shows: 5h37
